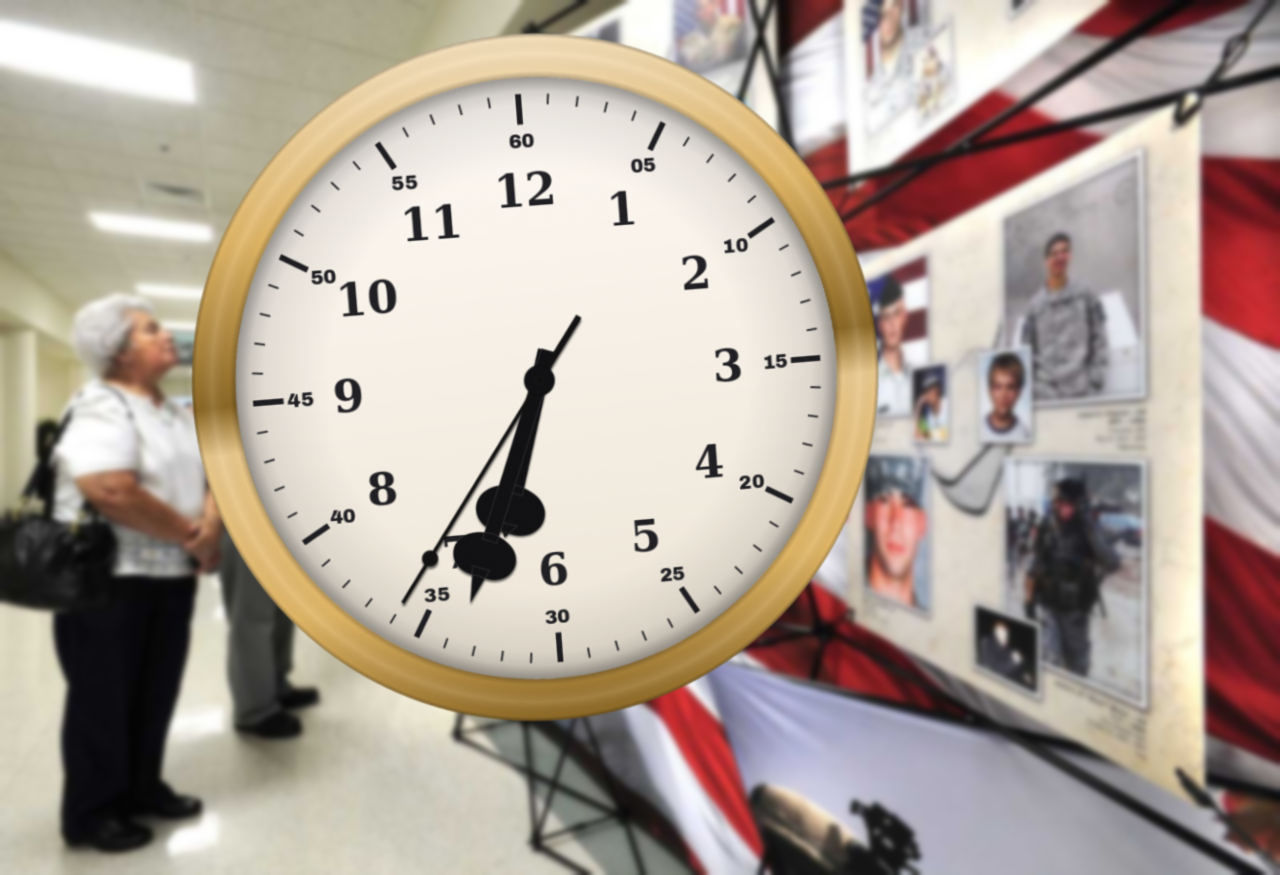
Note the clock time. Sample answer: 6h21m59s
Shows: 6h33m36s
